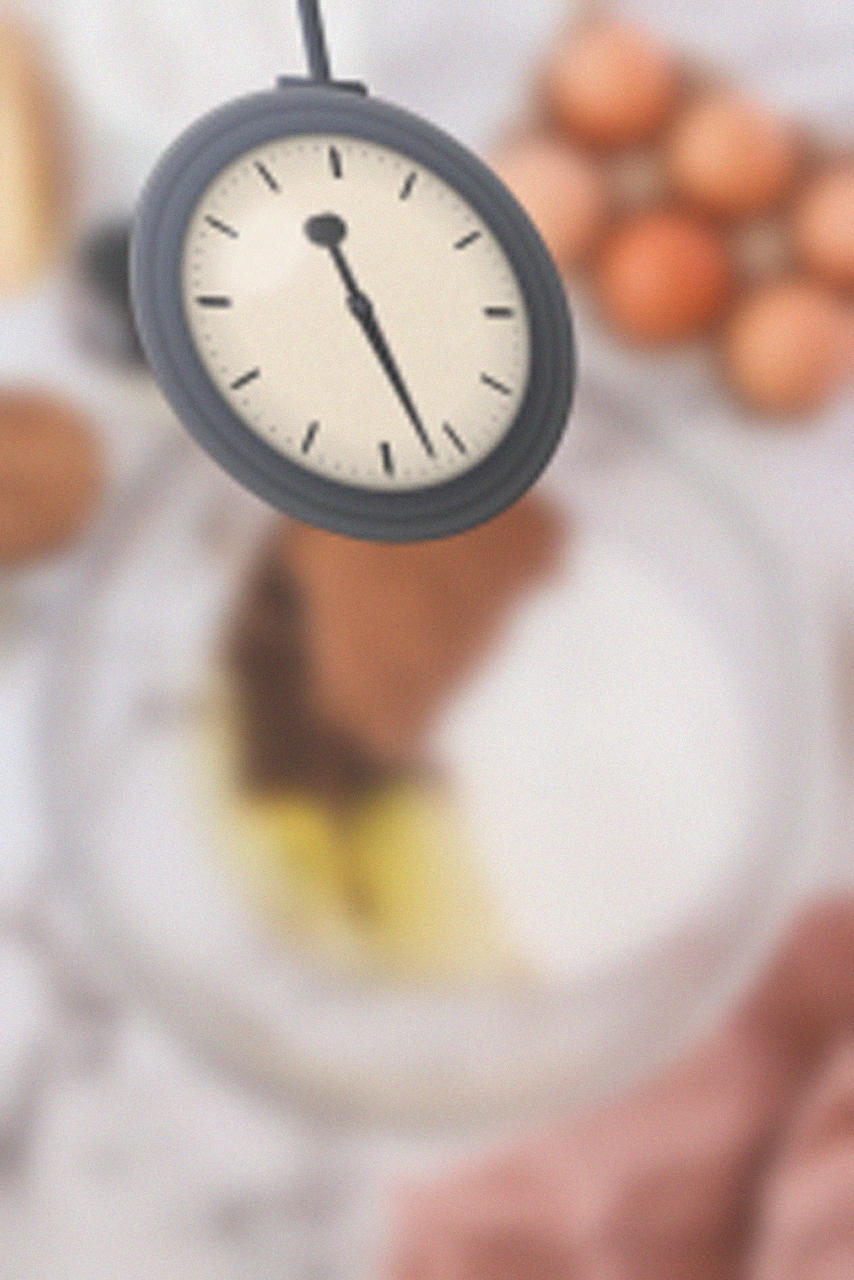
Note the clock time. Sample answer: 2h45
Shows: 11h27
